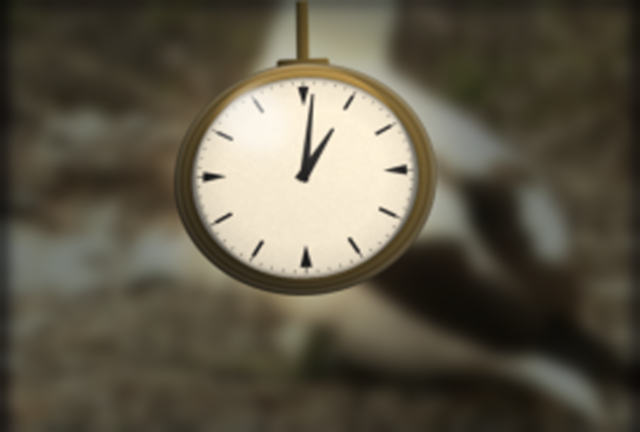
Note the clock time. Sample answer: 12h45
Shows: 1h01
